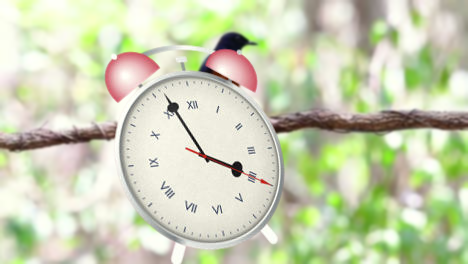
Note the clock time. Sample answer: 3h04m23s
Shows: 3h56m20s
